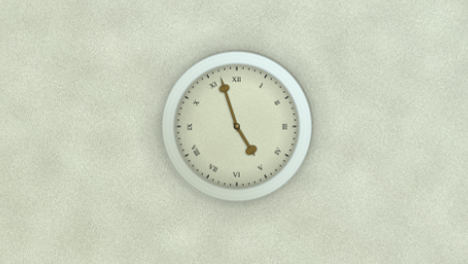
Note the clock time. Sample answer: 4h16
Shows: 4h57
